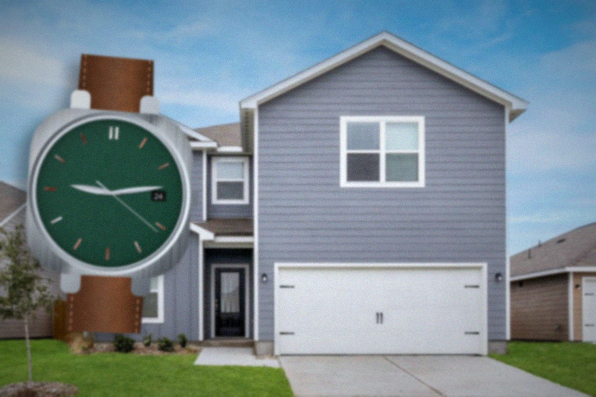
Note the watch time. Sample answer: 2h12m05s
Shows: 9h13m21s
